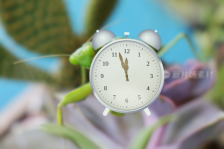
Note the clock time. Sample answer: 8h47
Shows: 11h57
